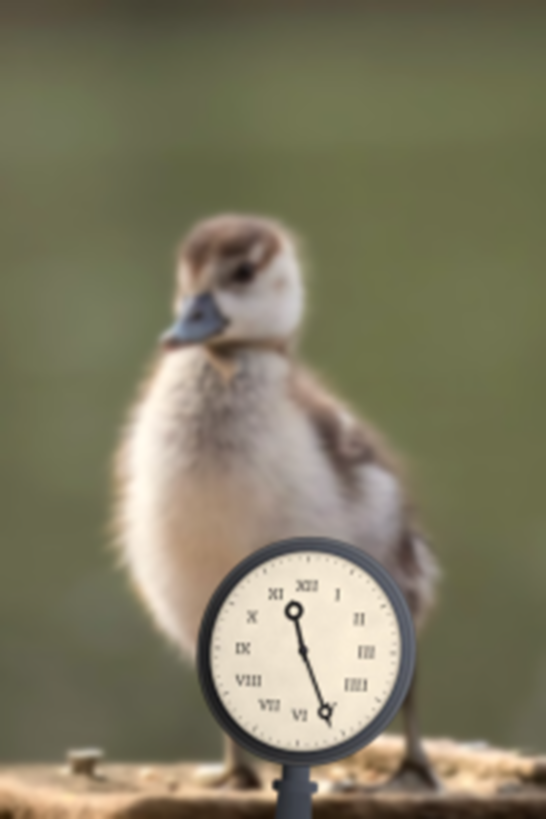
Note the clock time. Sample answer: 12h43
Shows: 11h26
